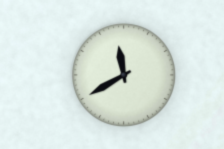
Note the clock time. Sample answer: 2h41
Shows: 11h40
